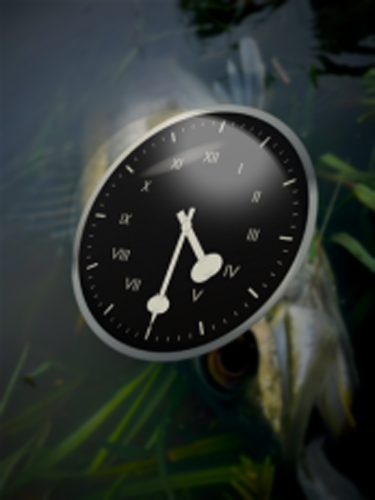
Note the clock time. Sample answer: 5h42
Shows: 4h30
